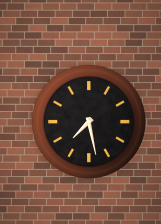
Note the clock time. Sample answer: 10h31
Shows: 7h28
